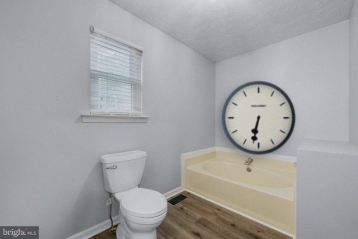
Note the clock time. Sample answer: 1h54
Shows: 6h32
